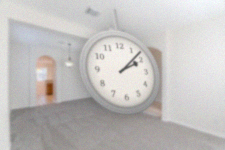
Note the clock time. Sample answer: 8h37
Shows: 2h08
